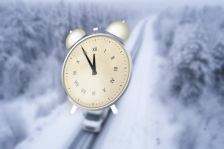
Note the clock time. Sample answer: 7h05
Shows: 11h55
